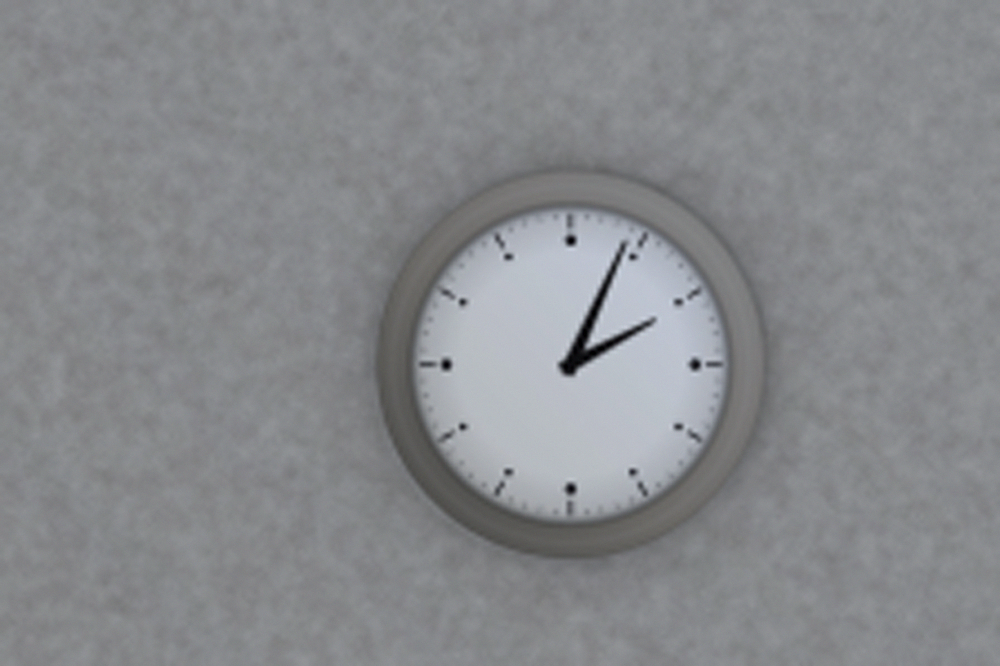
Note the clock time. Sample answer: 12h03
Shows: 2h04
